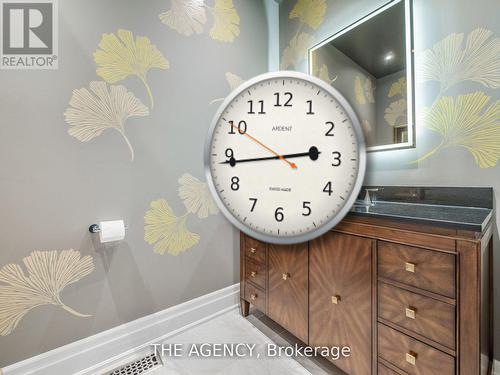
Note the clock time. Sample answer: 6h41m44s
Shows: 2h43m50s
